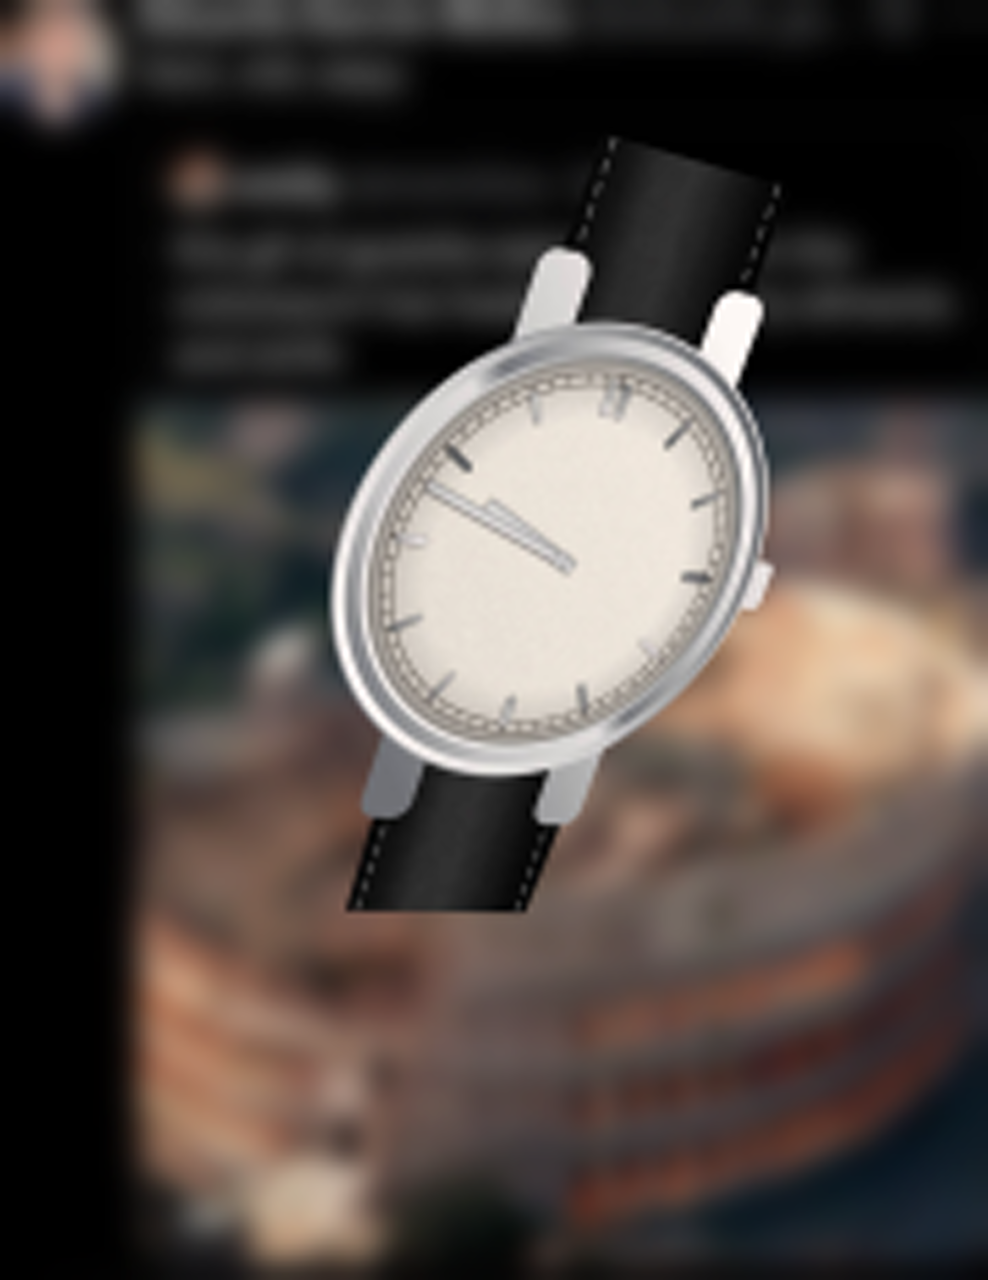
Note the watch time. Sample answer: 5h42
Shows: 9h48
